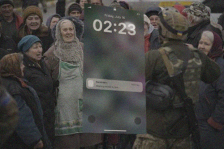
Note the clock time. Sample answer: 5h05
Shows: 2h23
